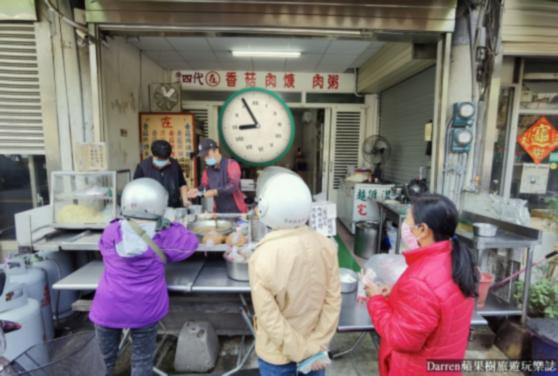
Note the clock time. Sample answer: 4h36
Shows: 8h56
